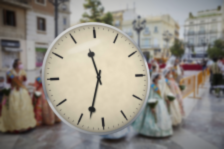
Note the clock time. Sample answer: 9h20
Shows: 11h33
